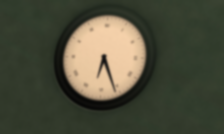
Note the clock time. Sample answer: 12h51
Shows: 6h26
